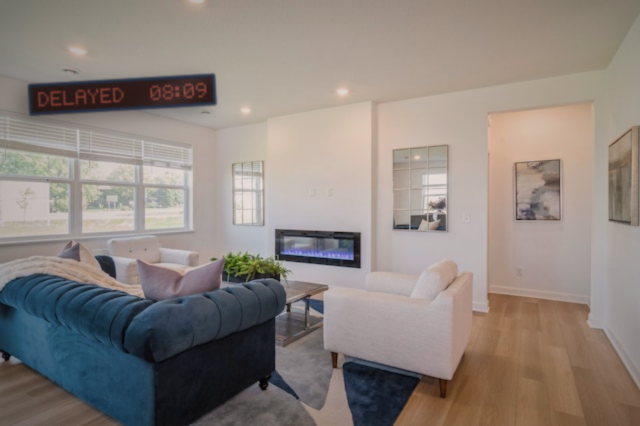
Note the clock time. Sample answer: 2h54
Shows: 8h09
